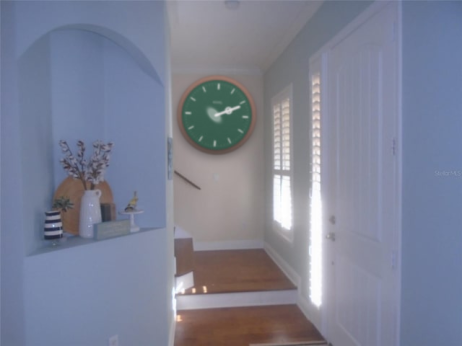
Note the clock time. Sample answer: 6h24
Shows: 2h11
